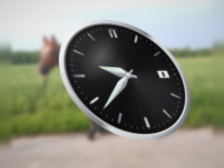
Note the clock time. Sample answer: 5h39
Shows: 9h38
